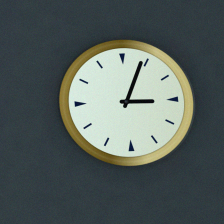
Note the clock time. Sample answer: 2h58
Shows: 3h04
